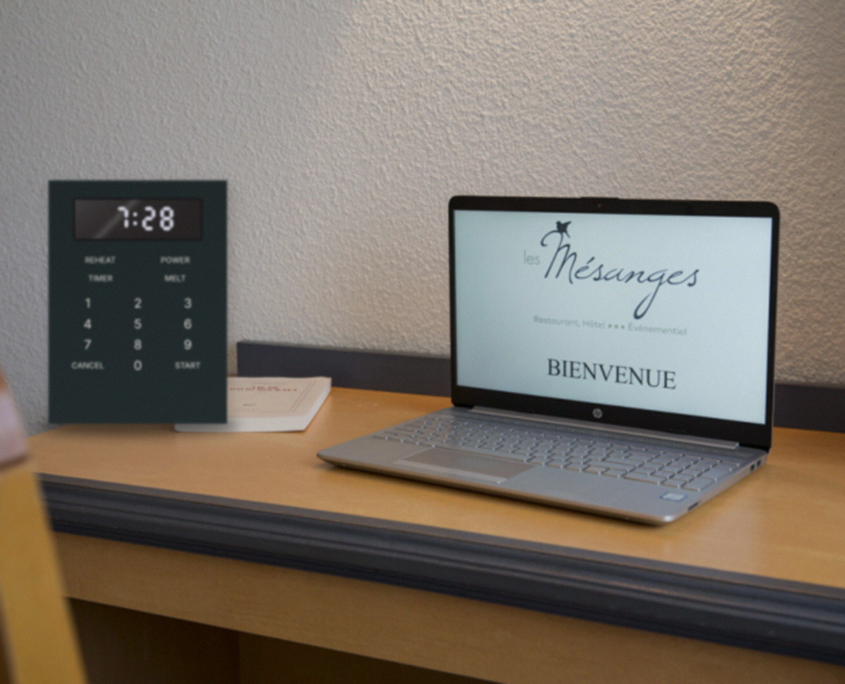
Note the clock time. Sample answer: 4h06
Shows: 7h28
